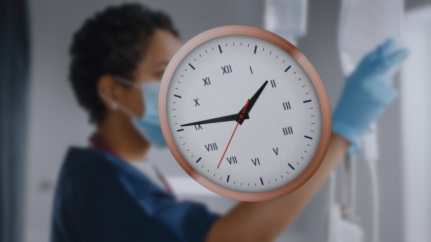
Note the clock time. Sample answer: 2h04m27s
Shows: 1h45m37s
